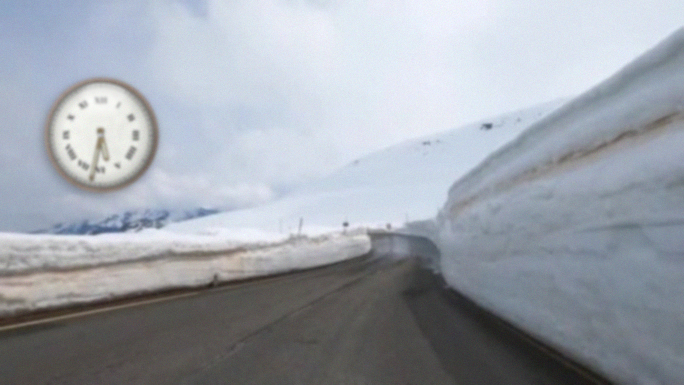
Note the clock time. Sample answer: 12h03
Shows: 5h32
